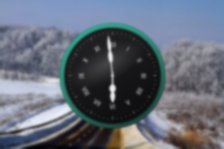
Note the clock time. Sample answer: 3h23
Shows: 5h59
